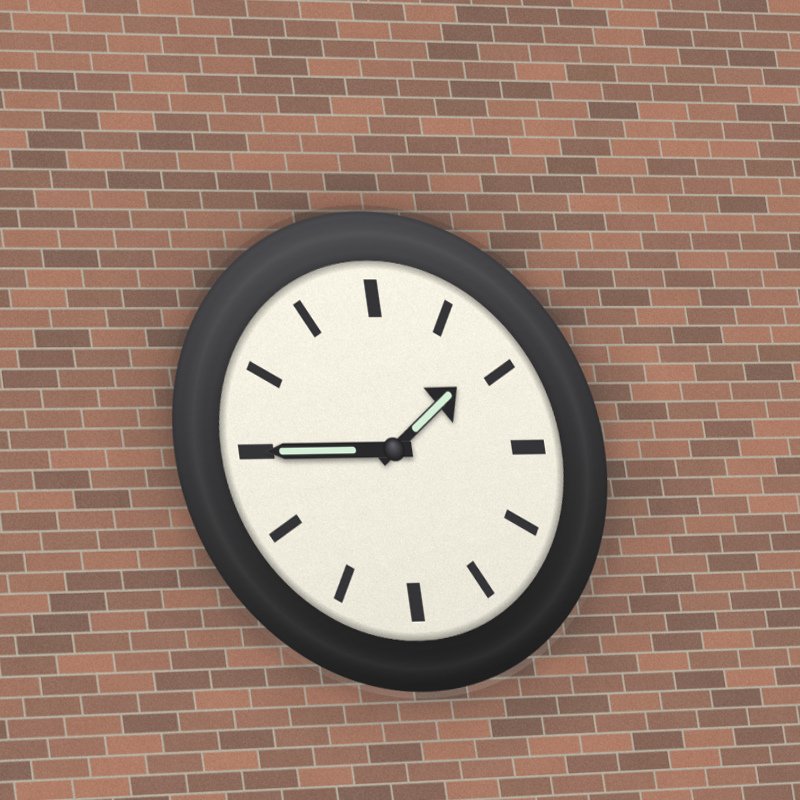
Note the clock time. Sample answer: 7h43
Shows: 1h45
